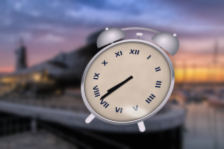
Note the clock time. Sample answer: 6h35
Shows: 7h37
